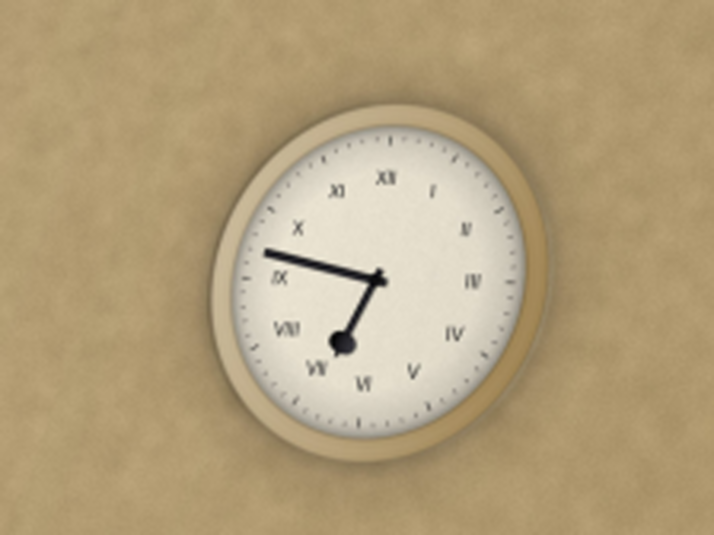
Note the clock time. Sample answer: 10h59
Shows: 6h47
